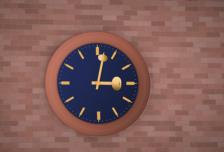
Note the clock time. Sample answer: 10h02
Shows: 3h02
